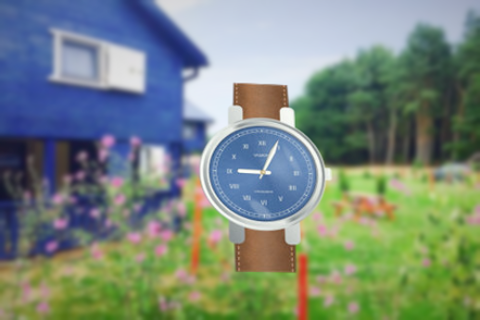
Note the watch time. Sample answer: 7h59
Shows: 9h04
